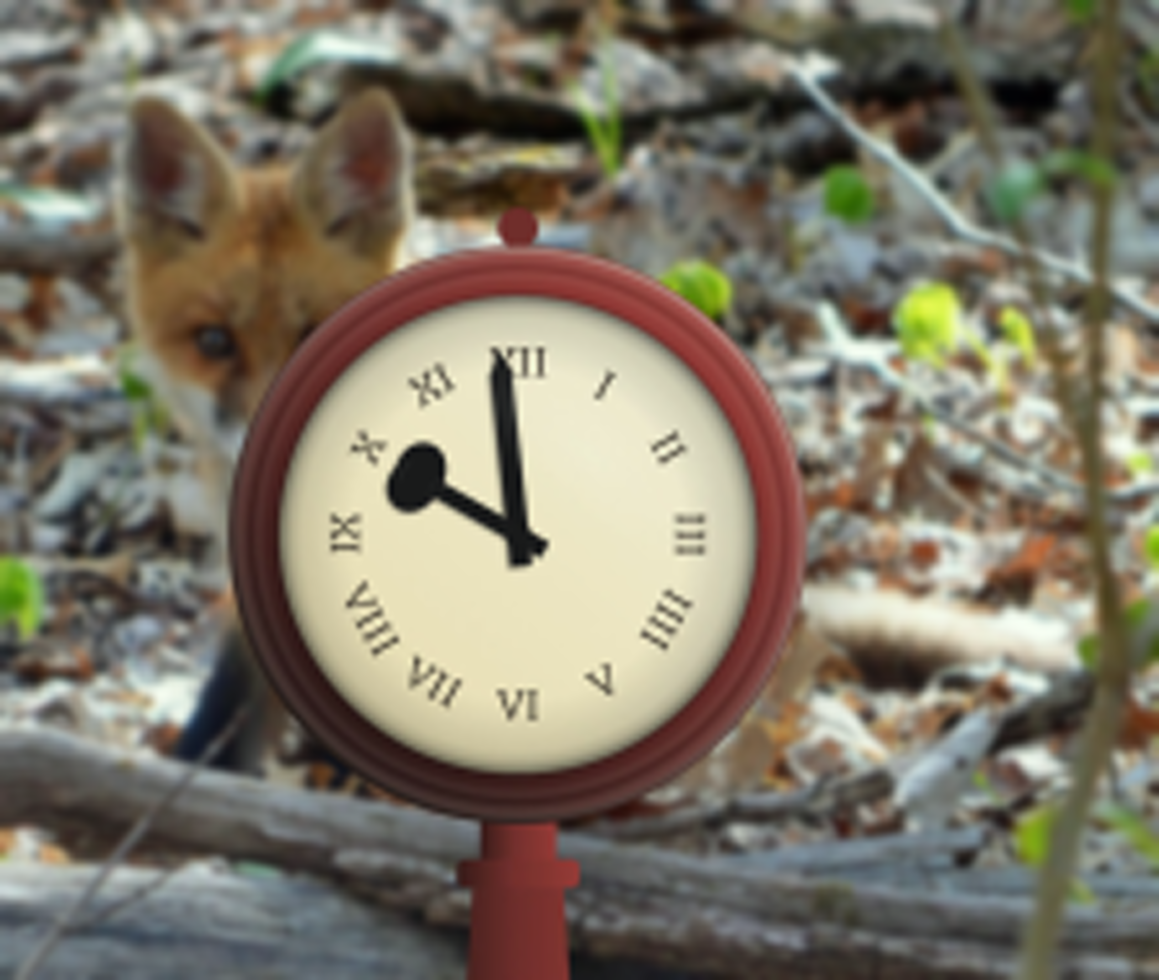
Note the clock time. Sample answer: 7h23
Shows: 9h59
